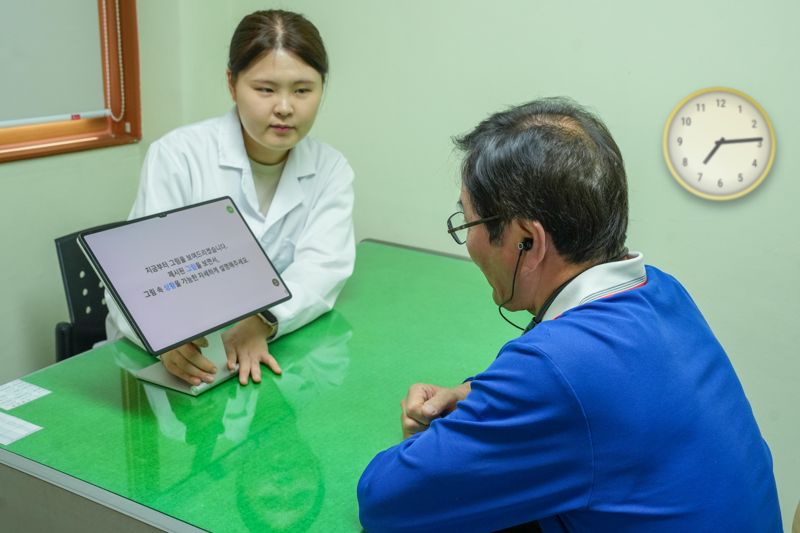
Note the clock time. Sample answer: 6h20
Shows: 7h14
